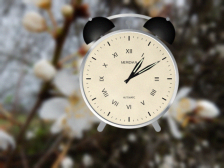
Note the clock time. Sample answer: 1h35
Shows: 1h10
